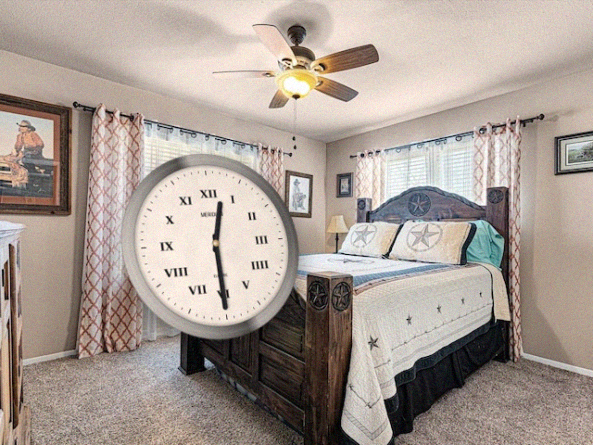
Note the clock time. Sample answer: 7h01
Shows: 12h30
